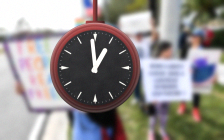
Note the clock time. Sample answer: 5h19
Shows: 12h59
